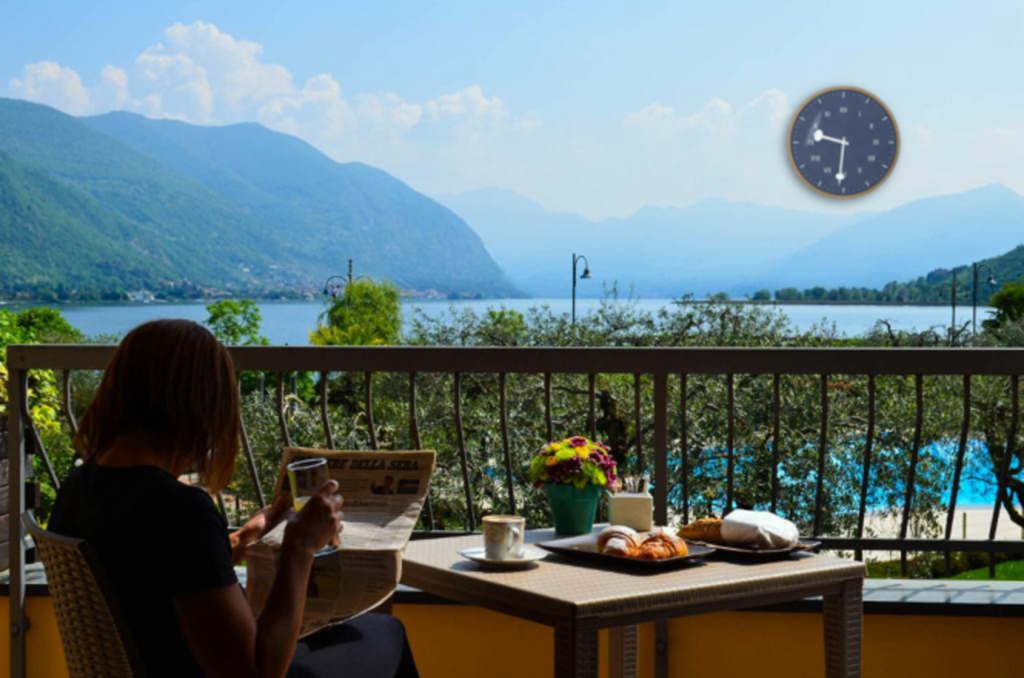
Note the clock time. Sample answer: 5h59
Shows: 9h31
